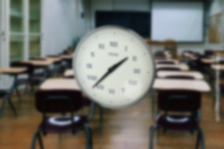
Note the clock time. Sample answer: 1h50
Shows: 1h37
